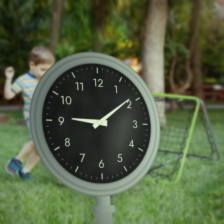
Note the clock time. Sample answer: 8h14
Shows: 9h09
